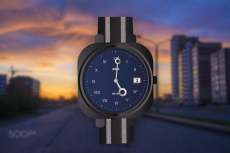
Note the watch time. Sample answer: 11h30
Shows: 5h01
